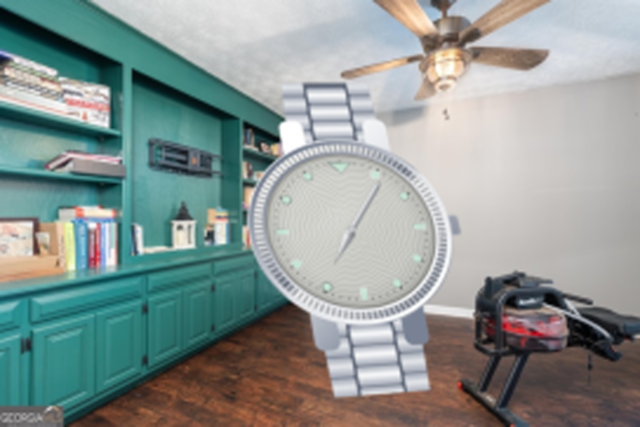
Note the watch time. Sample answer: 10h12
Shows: 7h06
